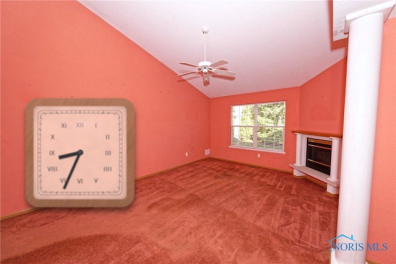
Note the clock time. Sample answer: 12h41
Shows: 8h34
